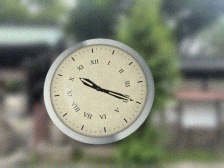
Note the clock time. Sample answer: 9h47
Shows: 10h20
